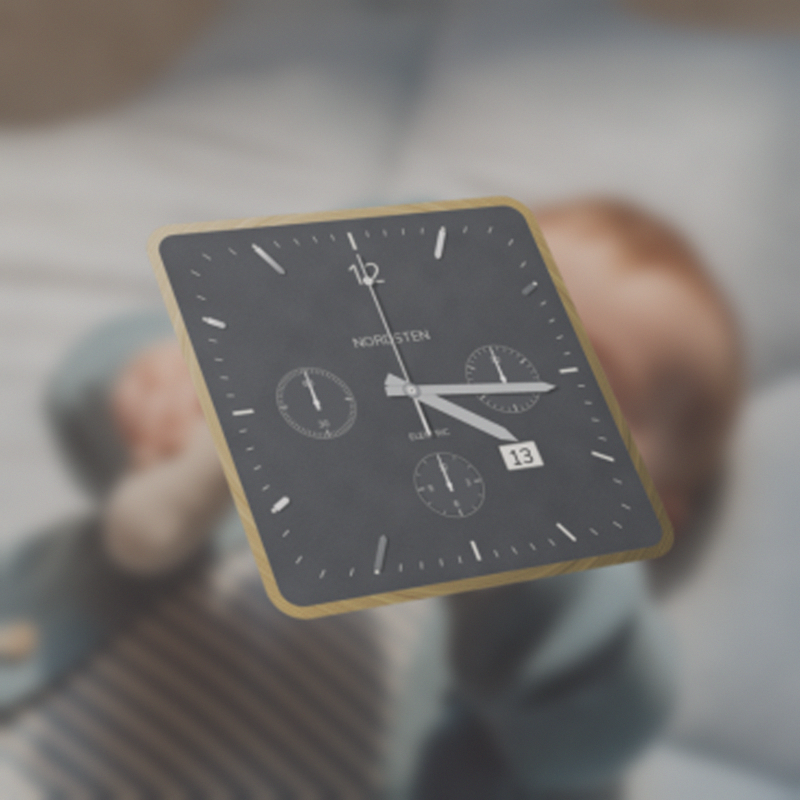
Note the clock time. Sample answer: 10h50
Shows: 4h16
